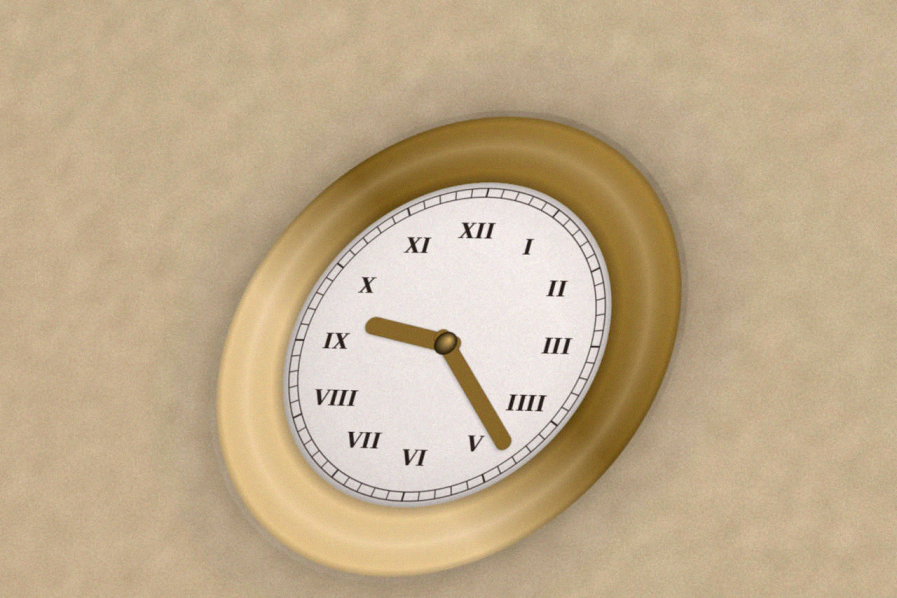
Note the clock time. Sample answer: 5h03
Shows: 9h23
